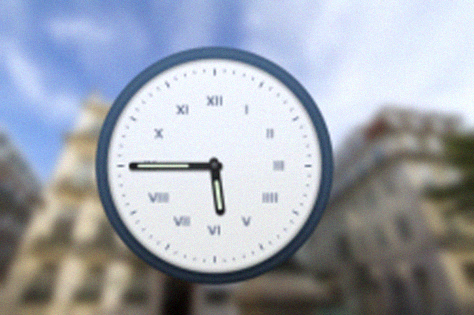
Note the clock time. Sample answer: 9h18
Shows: 5h45
